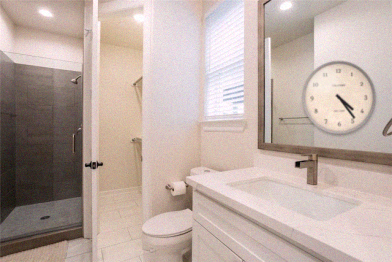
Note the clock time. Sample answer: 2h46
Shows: 4h24
